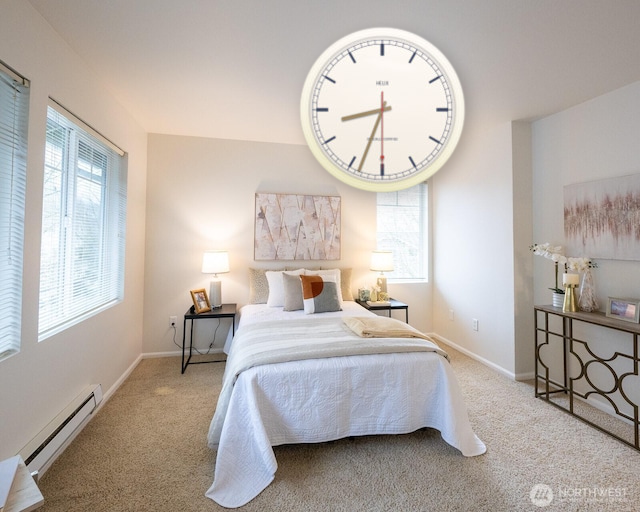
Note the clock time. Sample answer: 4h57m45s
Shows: 8h33m30s
